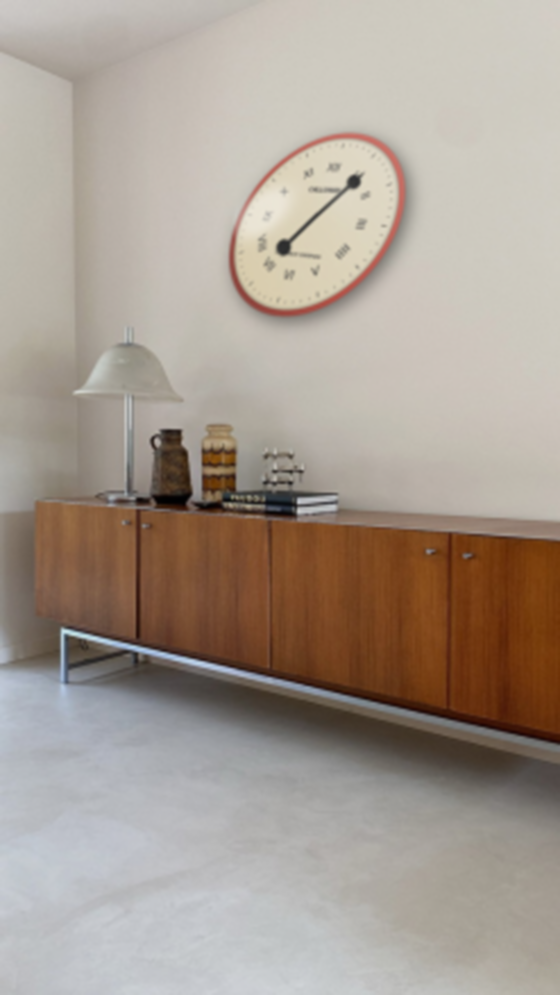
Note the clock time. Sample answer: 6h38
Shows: 7h06
